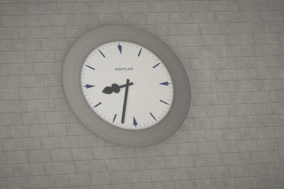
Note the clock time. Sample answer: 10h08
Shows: 8h33
